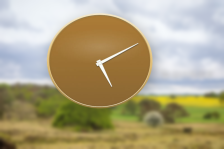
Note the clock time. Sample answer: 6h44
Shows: 5h10
